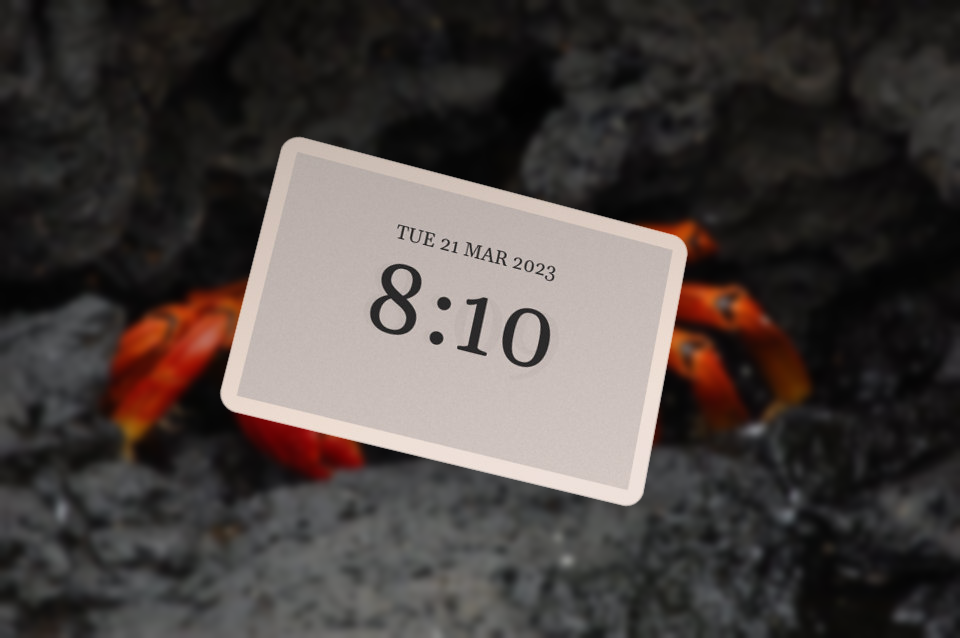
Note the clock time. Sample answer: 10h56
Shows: 8h10
